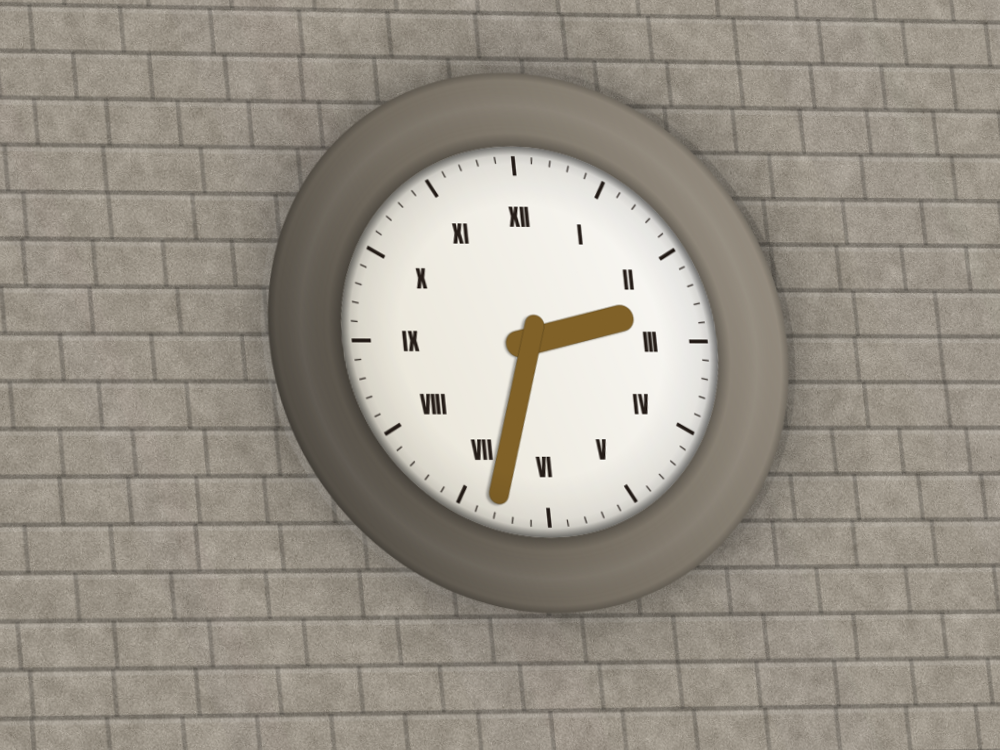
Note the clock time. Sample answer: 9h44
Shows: 2h33
